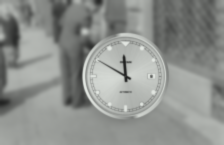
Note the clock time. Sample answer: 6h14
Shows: 11h50
